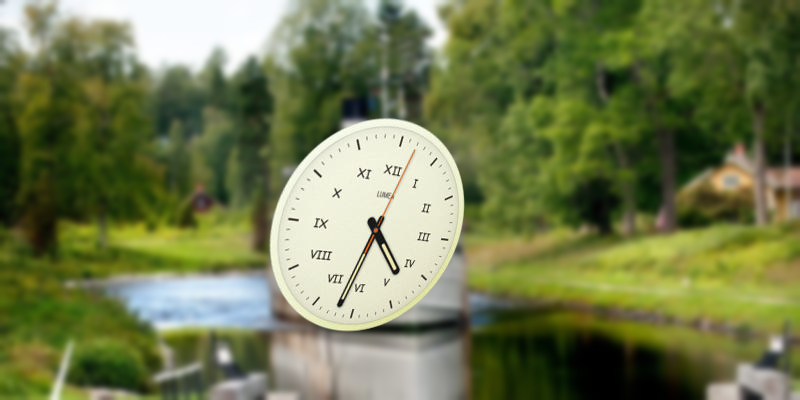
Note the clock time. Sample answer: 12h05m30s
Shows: 4h32m02s
